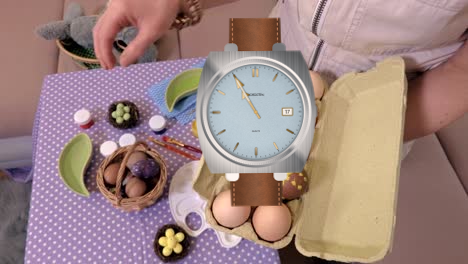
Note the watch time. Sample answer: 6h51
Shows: 10h55
